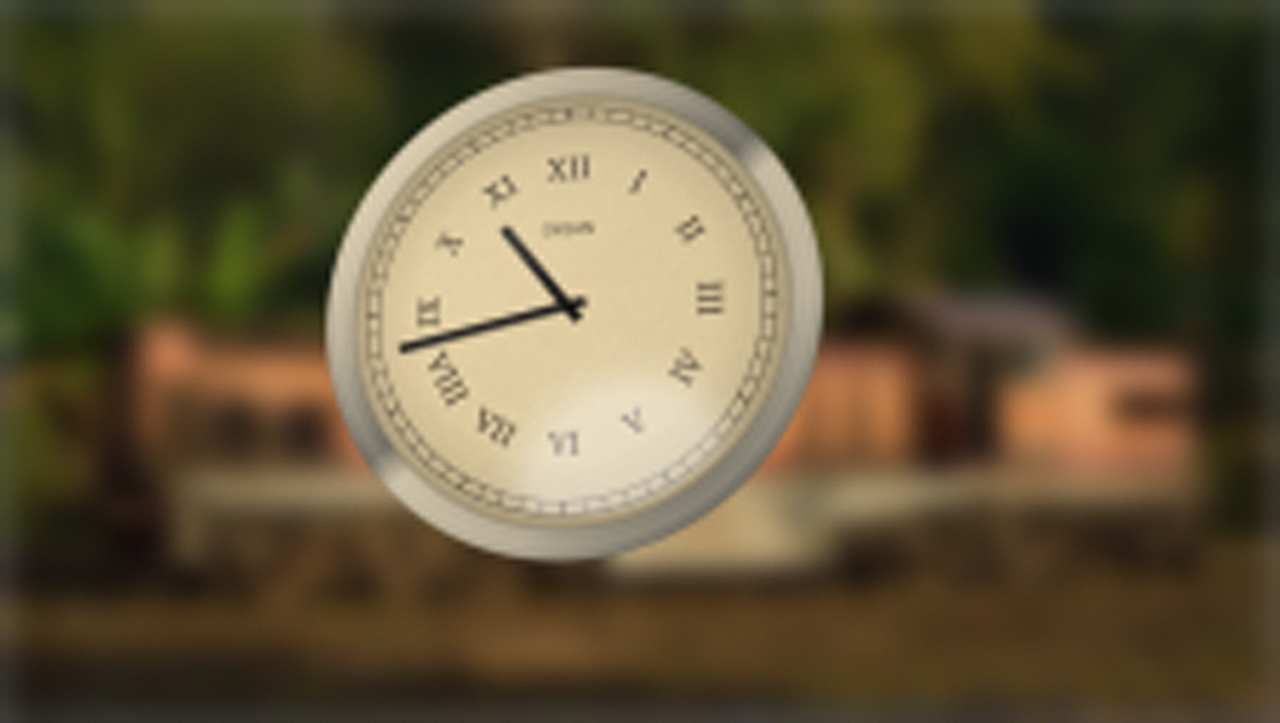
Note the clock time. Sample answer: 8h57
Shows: 10h43
